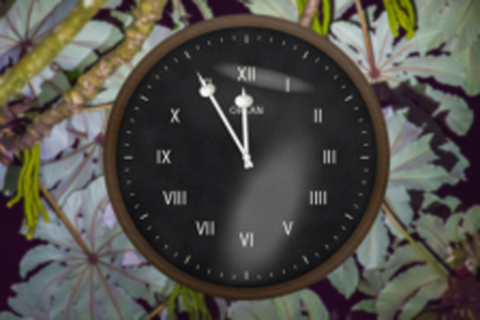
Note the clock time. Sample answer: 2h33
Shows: 11h55
